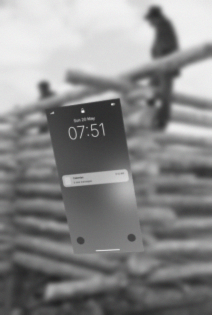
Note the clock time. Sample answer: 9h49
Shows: 7h51
